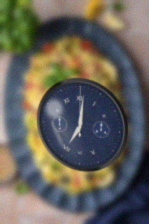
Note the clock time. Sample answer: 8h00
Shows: 7h01
